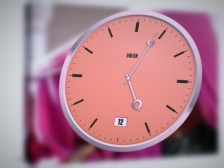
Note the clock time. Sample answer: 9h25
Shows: 5h04
